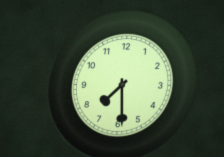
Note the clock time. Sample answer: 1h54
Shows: 7h29
